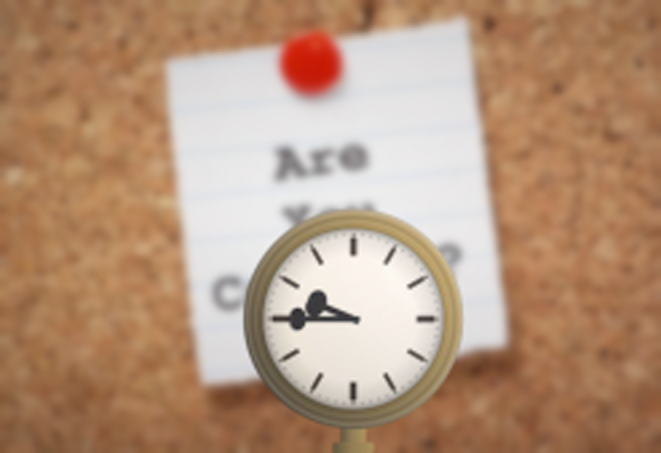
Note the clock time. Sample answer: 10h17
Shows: 9h45
